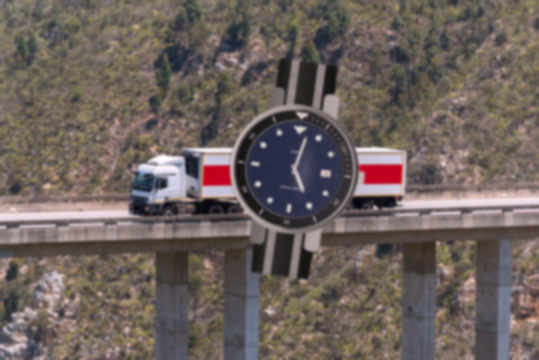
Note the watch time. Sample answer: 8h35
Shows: 5h02
